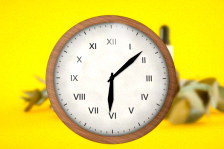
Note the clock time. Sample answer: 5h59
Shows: 6h08
